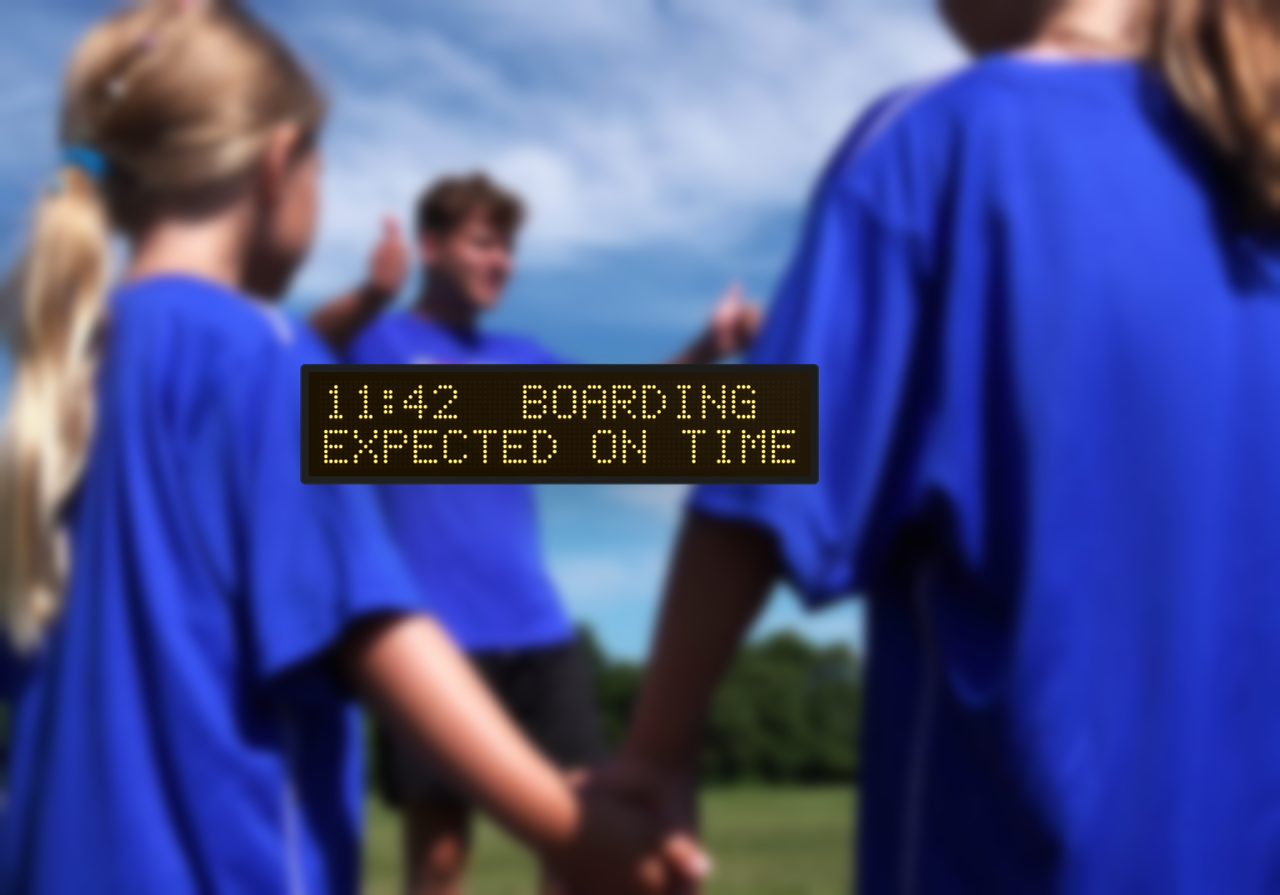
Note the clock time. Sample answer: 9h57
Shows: 11h42
